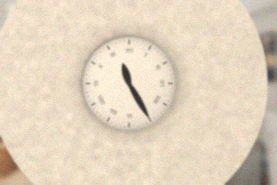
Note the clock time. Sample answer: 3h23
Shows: 11h25
